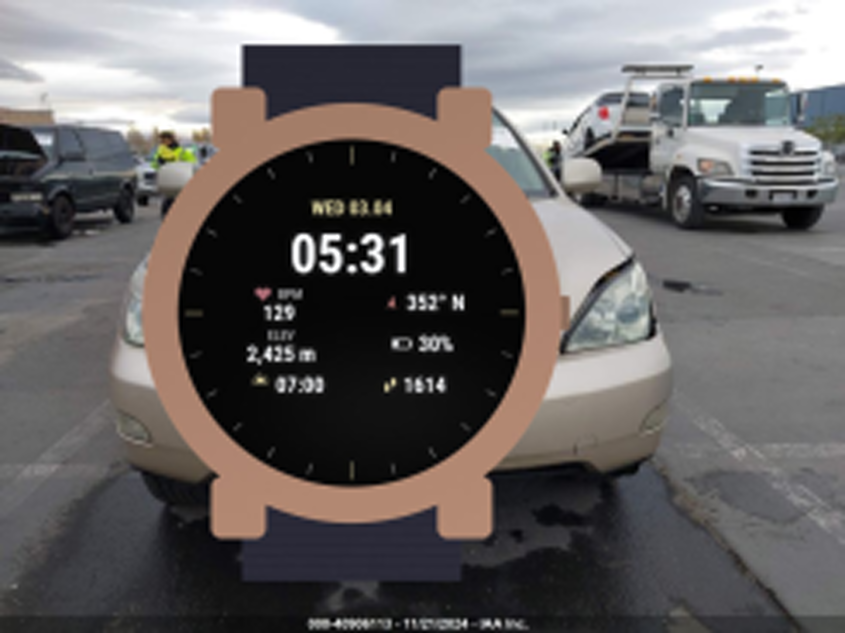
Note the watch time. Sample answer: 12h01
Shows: 5h31
